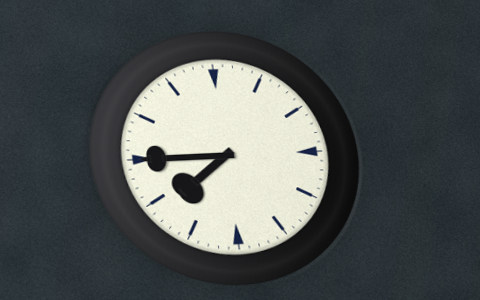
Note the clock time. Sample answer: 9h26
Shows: 7h45
